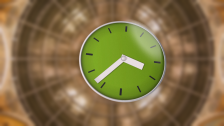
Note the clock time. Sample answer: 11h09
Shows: 3h37
